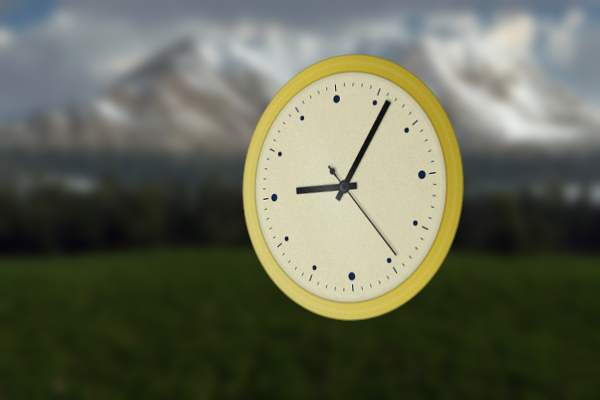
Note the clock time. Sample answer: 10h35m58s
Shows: 9h06m24s
